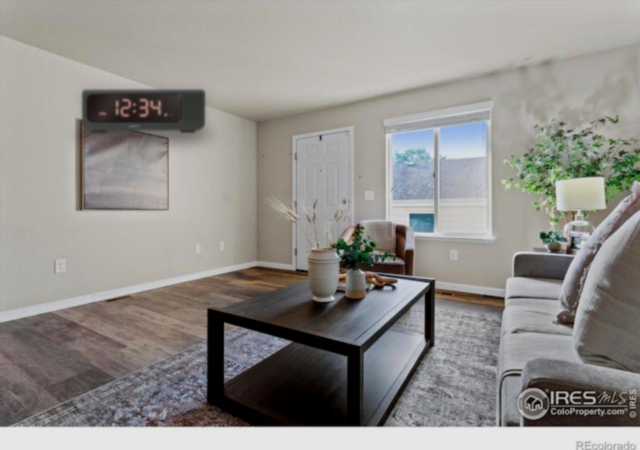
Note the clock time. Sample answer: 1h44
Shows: 12h34
